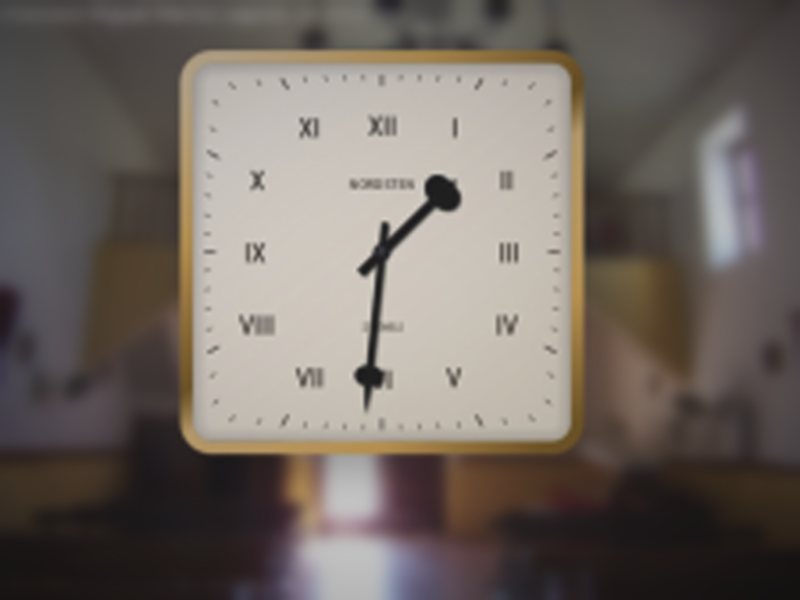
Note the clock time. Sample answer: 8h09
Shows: 1h31
